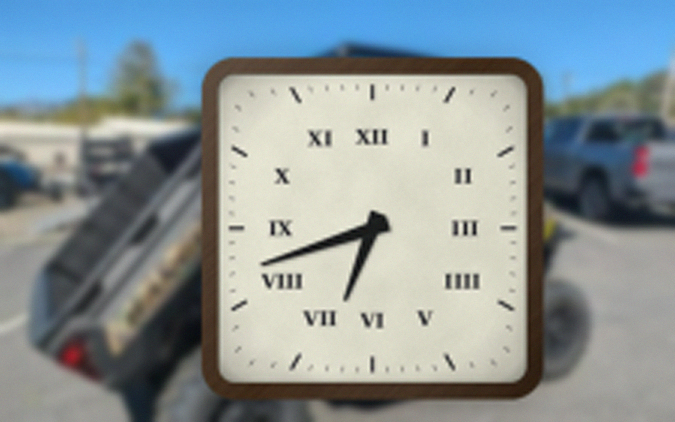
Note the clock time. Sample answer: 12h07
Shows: 6h42
